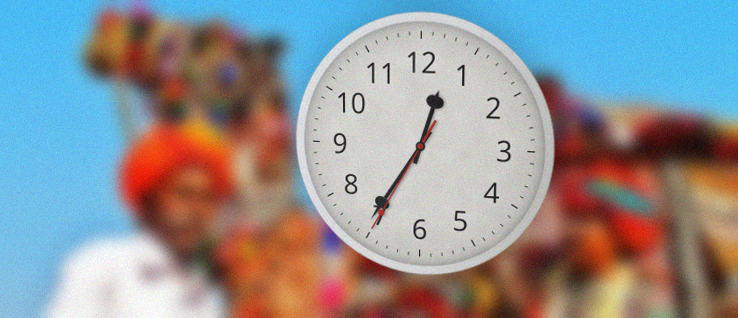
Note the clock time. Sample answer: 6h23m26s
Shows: 12h35m35s
